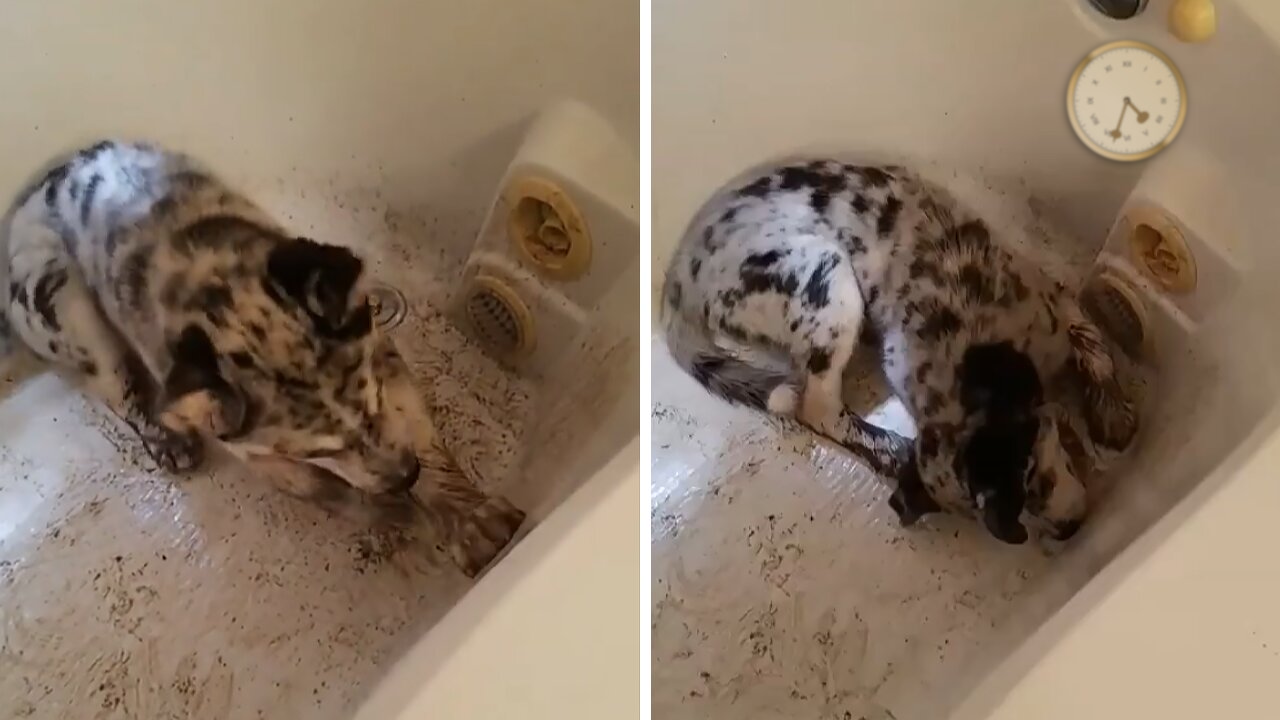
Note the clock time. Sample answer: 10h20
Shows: 4h33
